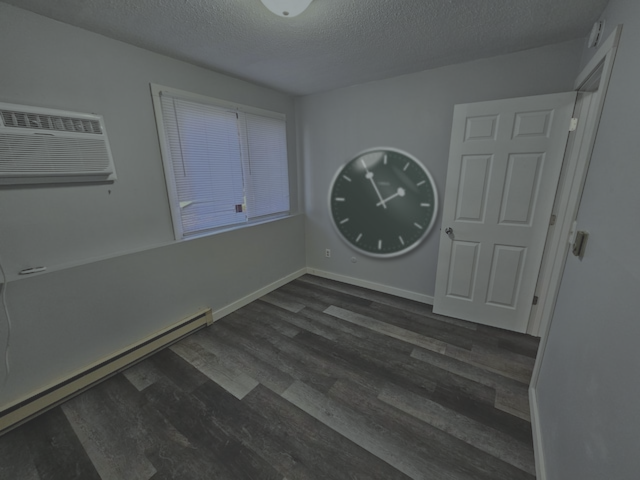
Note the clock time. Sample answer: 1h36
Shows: 1h55
